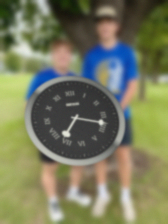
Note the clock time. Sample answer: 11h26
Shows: 7h18
